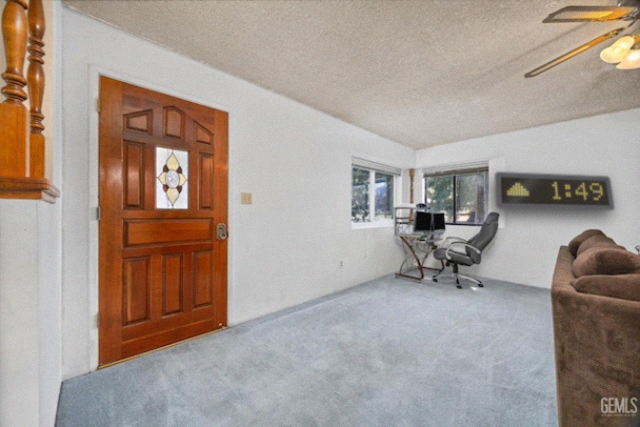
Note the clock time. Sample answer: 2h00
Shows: 1h49
